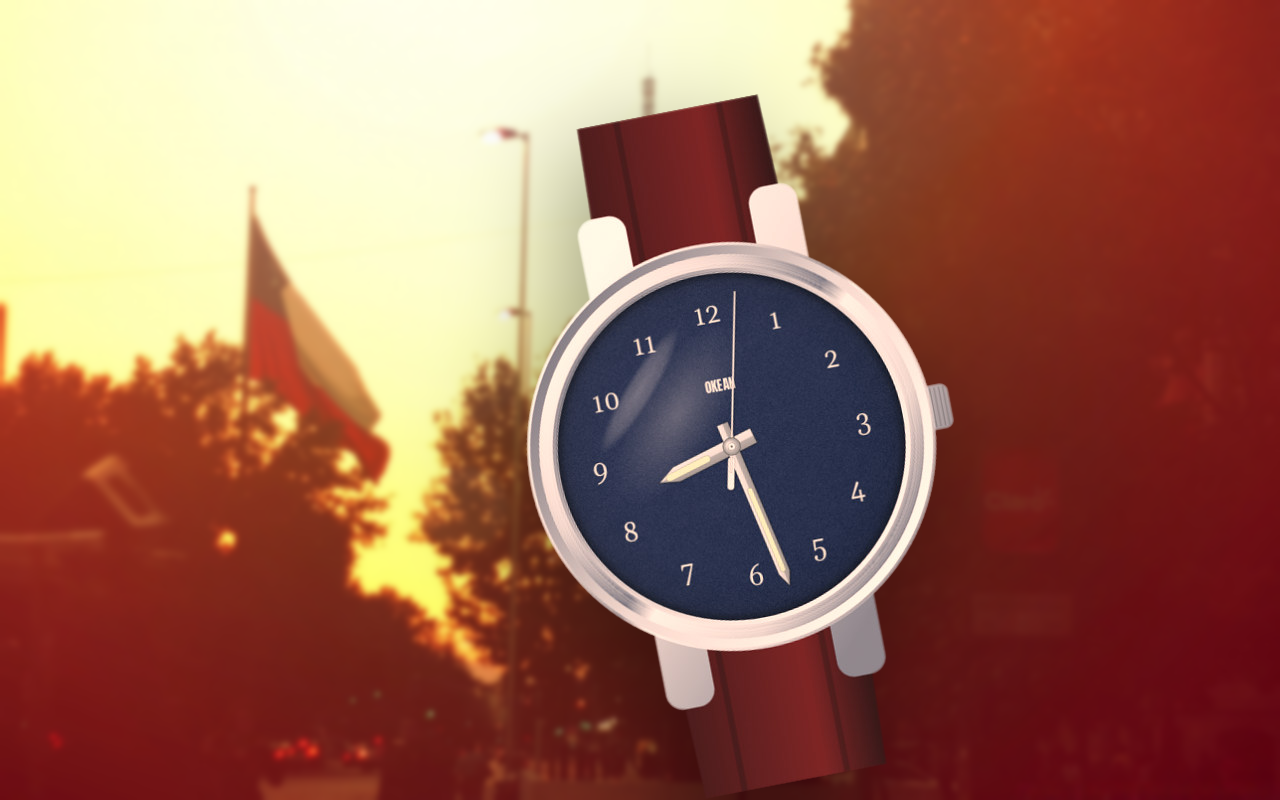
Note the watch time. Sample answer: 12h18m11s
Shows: 8h28m02s
